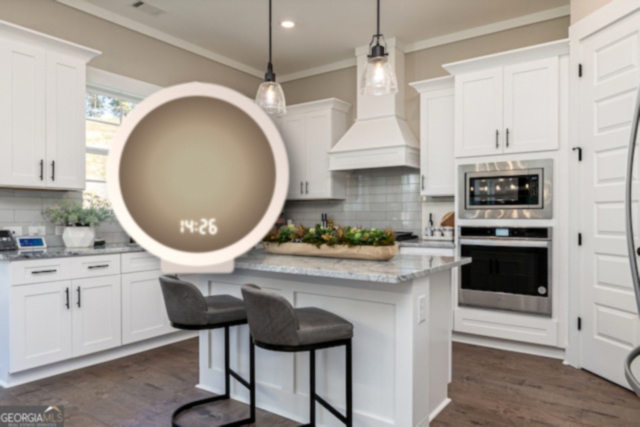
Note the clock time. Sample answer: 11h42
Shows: 14h26
